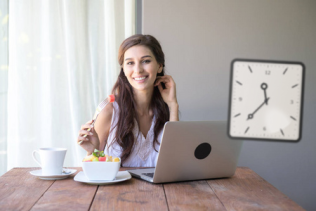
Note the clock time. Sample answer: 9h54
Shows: 11h37
